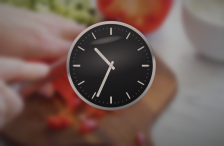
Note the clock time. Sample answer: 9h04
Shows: 10h34
